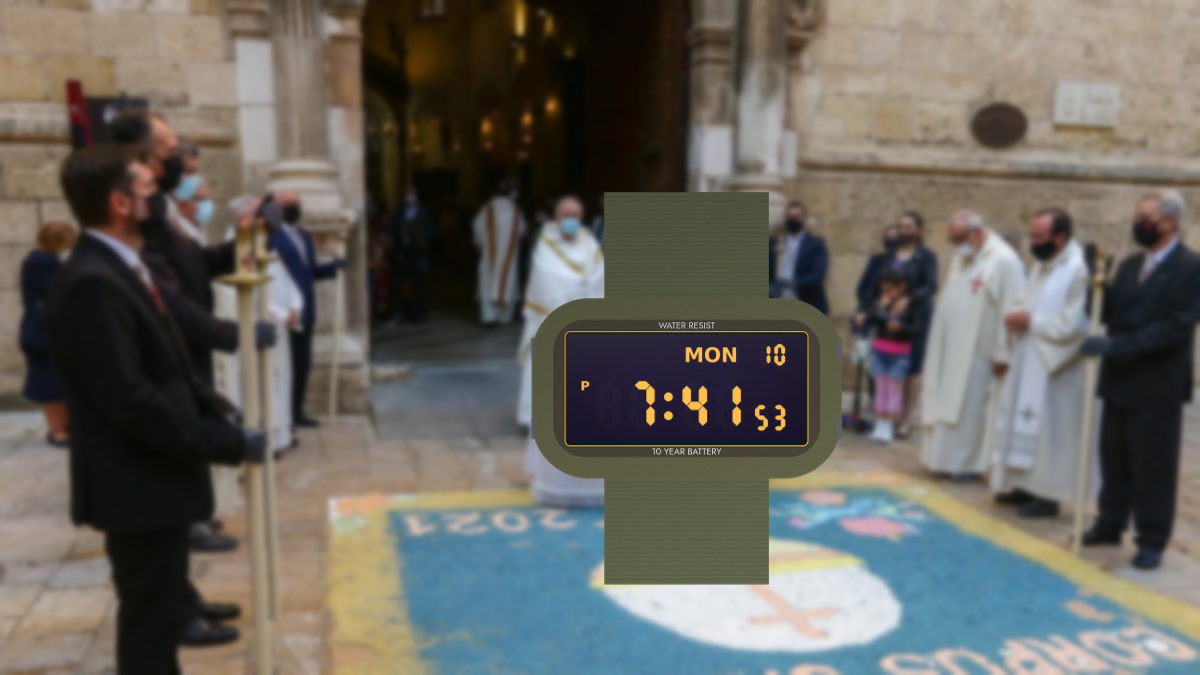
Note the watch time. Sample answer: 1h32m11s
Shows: 7h41m53s
